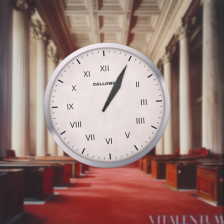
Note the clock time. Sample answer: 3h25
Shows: 1h05
